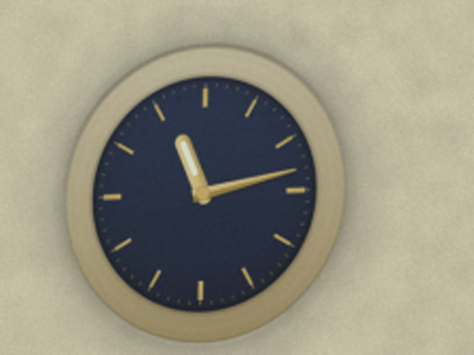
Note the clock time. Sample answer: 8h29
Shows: 11h13
